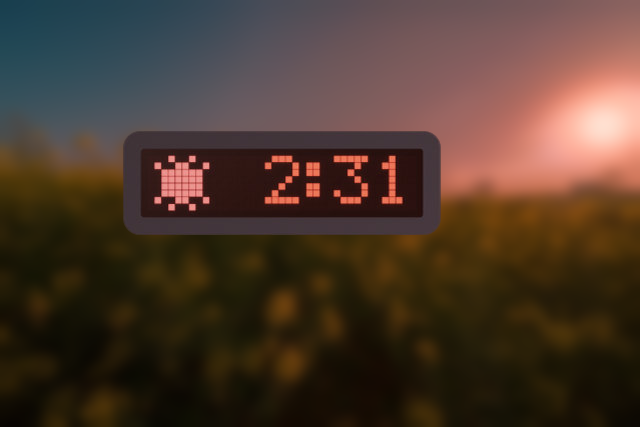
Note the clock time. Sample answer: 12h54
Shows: 2h31
